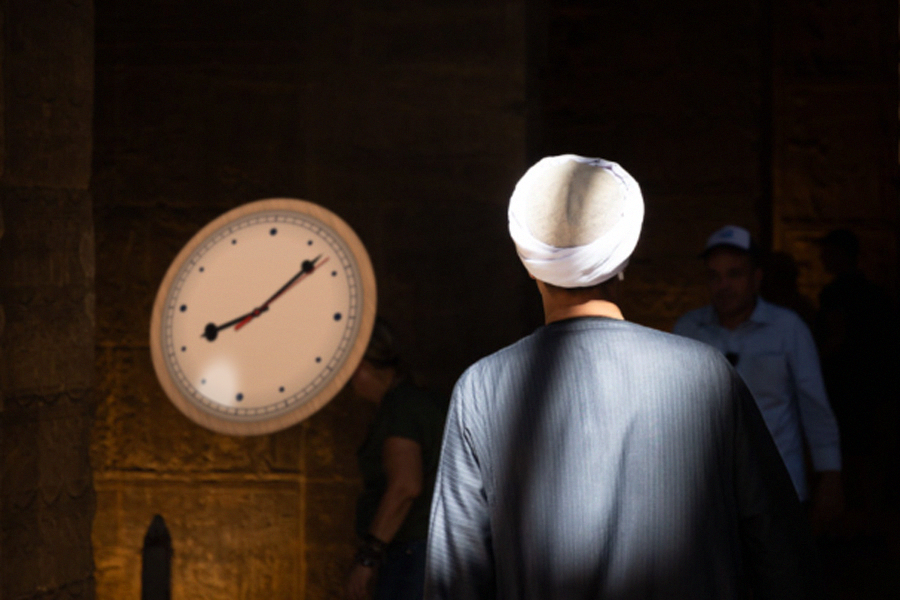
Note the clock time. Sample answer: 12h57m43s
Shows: 8h07m08s
